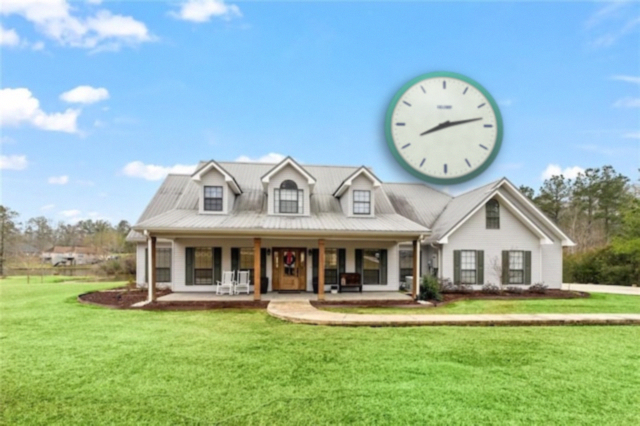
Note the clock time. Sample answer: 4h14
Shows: 8h13
